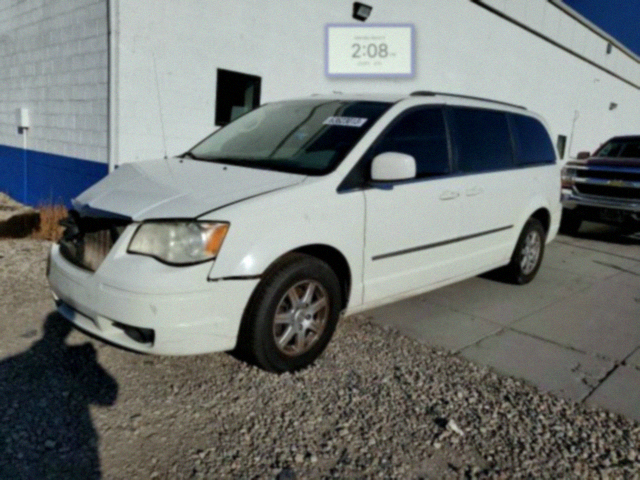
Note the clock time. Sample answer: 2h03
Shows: 2h08
